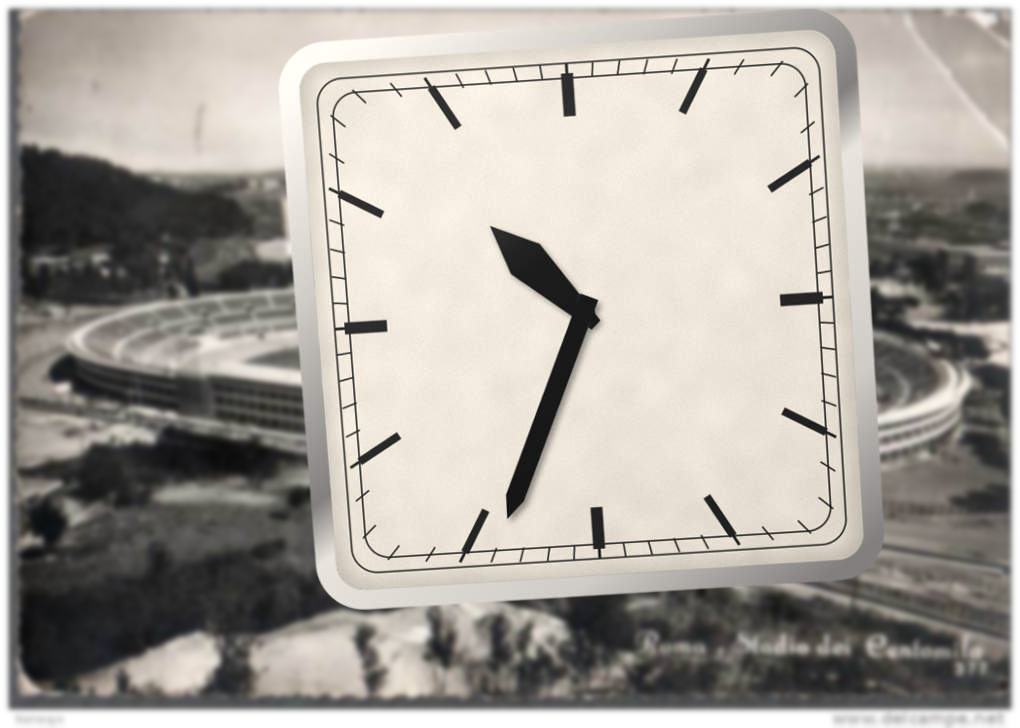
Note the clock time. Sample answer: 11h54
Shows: 10h34
